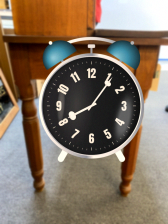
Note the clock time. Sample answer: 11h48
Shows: 8h06
